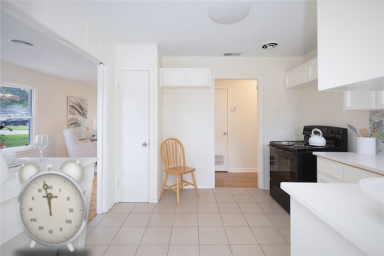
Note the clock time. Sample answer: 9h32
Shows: 11h58
